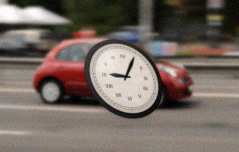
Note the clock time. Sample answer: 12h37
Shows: 9h05
